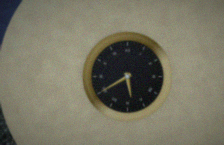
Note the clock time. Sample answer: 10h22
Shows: 5h40
